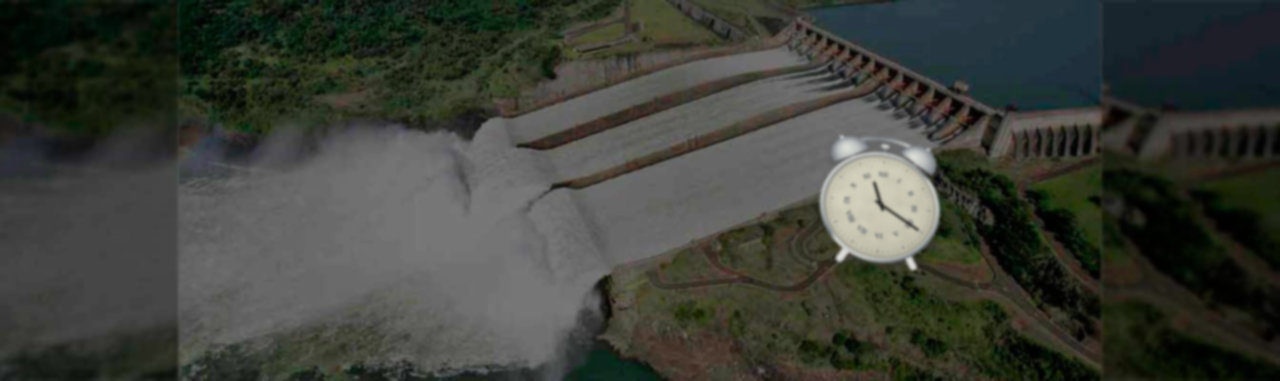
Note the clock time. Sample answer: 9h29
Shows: 11h20
